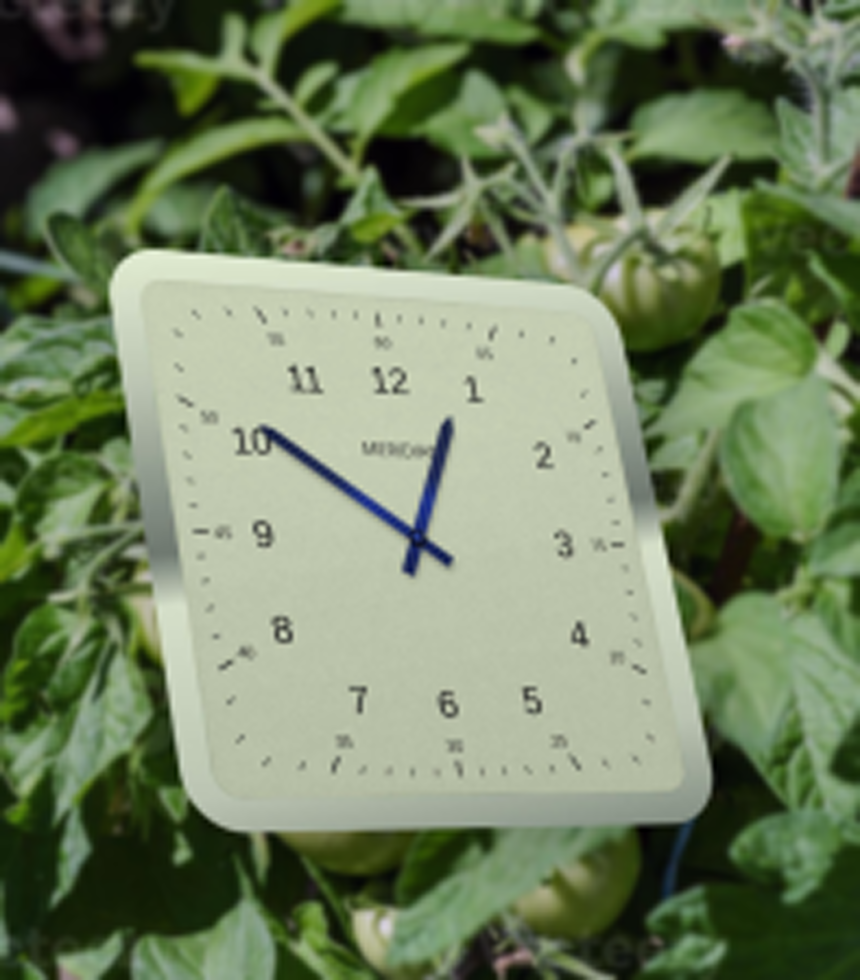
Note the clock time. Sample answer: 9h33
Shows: 12h51
